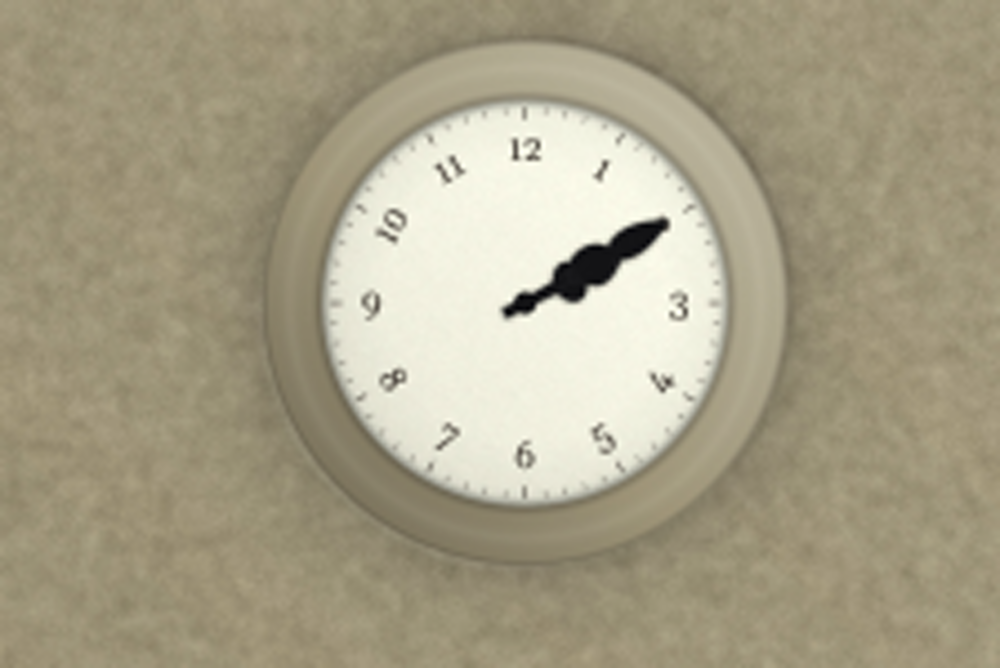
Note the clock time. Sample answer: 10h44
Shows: 2h10
